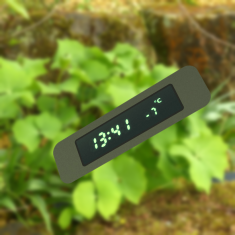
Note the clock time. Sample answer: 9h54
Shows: 13h41
